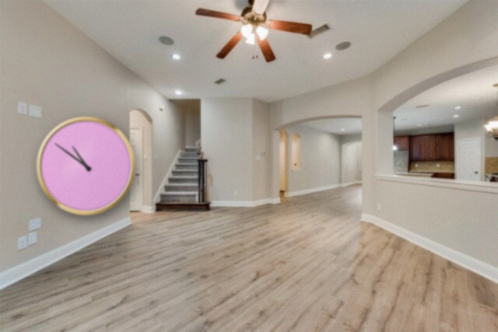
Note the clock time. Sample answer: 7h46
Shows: 10h51
